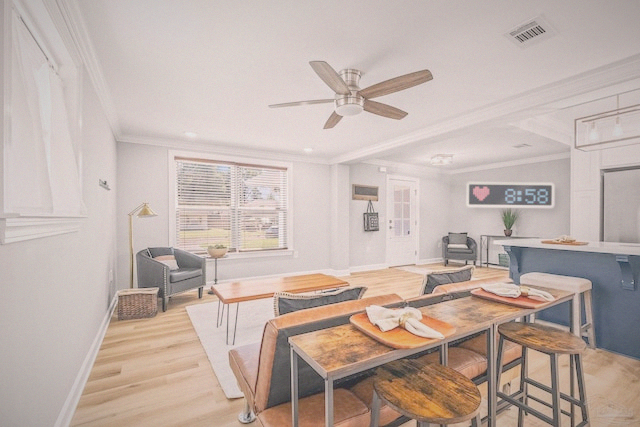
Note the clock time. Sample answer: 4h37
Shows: 8h58
